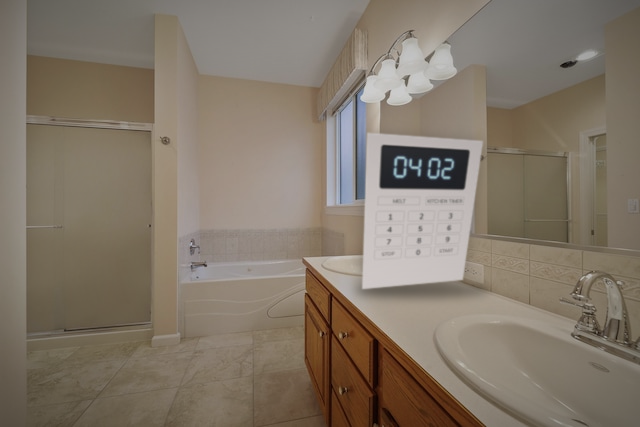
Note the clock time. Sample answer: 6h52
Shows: 4h02
